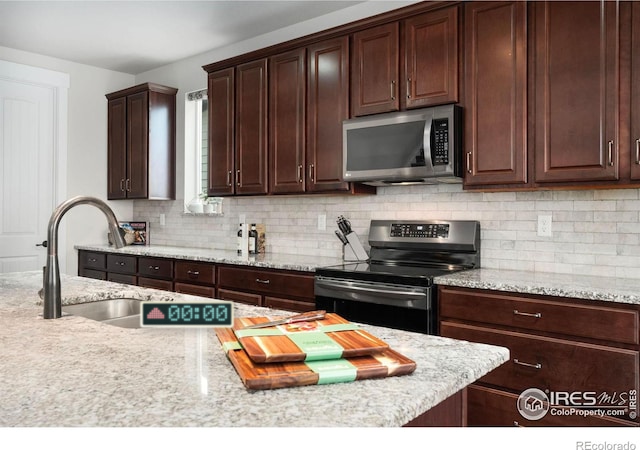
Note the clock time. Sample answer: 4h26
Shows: 0h00
